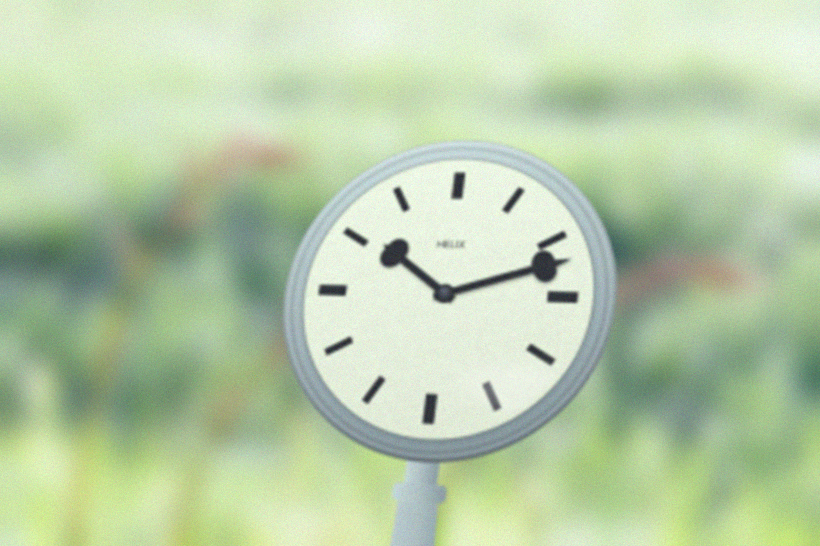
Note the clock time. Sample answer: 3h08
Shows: 10h12
